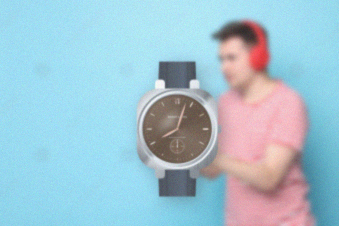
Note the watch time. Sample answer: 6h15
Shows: 8h03
